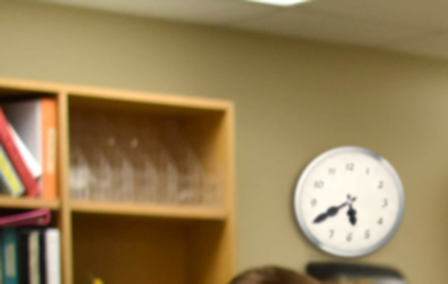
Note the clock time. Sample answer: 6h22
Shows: 5h40
